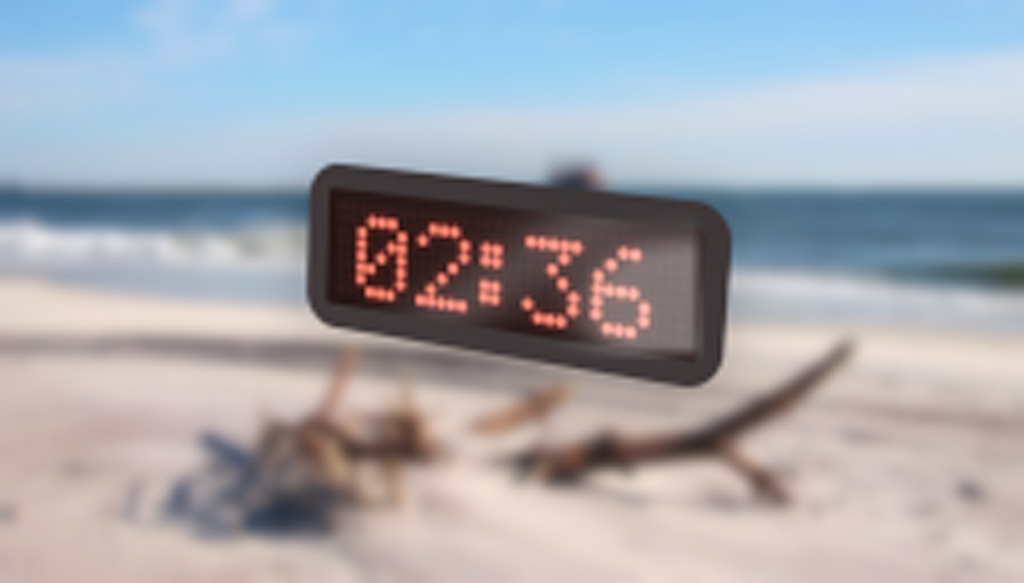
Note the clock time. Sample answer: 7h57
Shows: 2h36
